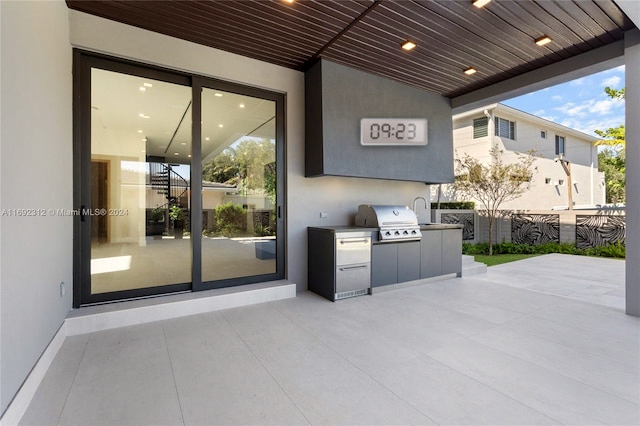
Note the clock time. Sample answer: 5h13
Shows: 9h23
